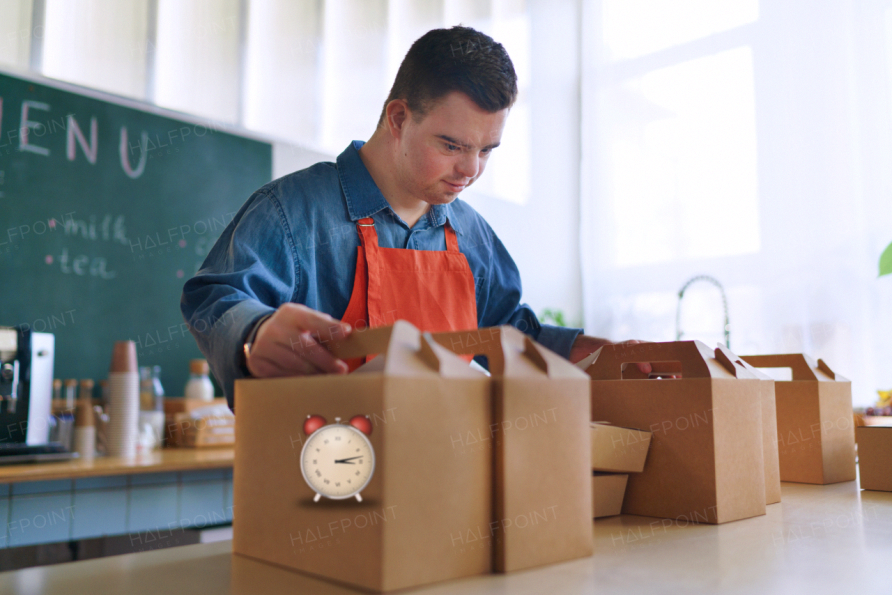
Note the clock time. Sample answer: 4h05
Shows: 3h13
